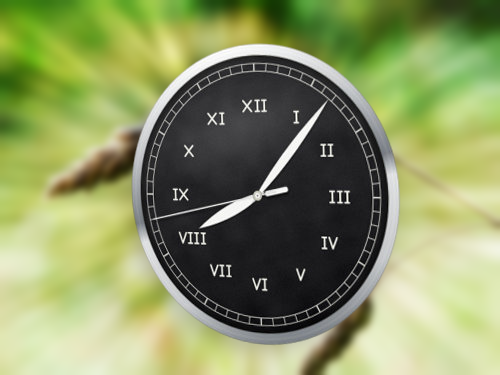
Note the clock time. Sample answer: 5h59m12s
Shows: 8h06m43s
